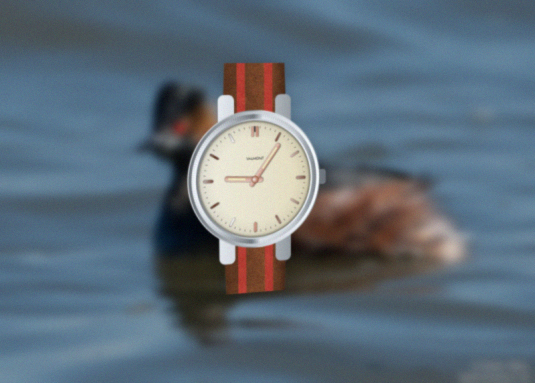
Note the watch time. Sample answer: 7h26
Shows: 9h06
